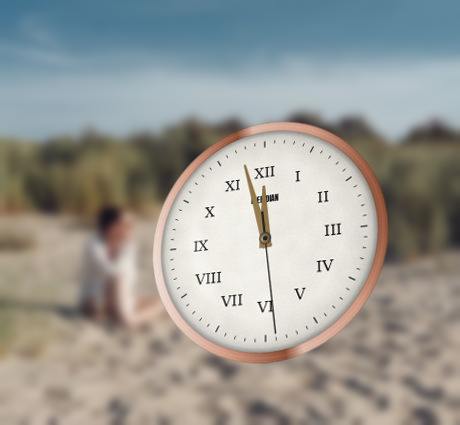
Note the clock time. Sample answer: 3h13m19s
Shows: 11h57m29s
